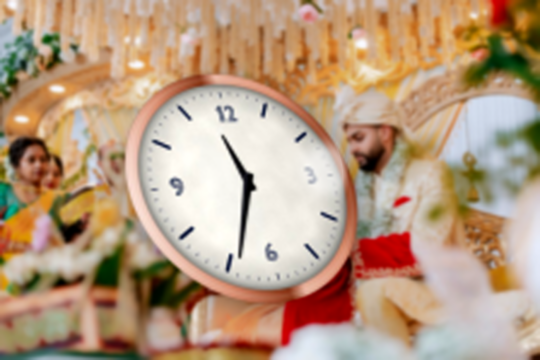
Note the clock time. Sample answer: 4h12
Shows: 11h34
